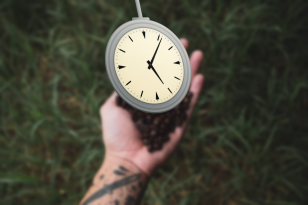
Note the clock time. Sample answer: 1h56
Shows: 5h06
